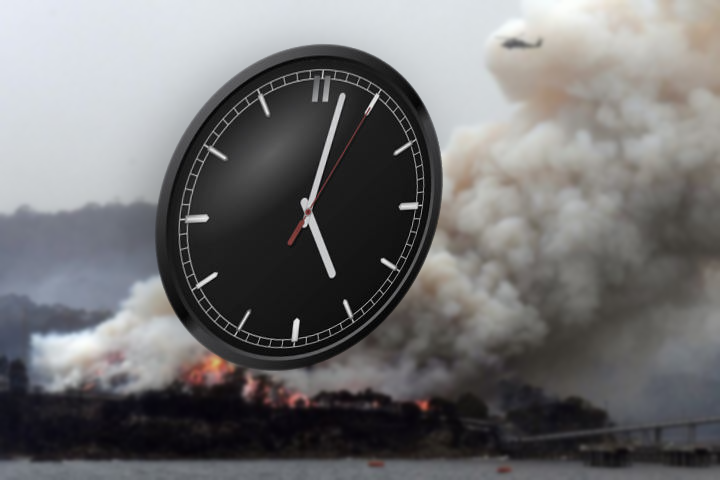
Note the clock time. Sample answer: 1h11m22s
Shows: 5h02m05s
